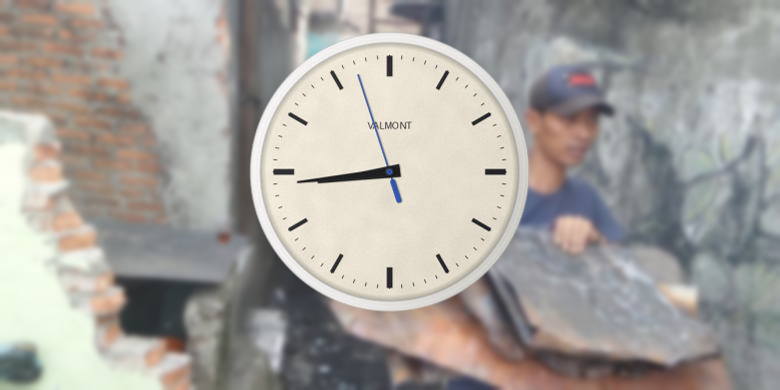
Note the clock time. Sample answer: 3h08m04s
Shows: 8h43m57s
